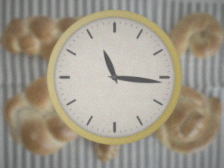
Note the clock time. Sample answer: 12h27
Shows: 11h16
